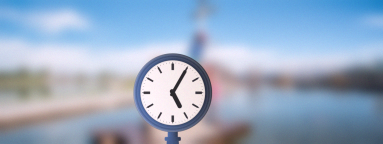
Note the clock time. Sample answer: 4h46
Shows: 5h05
